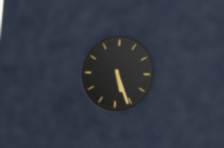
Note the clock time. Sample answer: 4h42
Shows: 5h26
